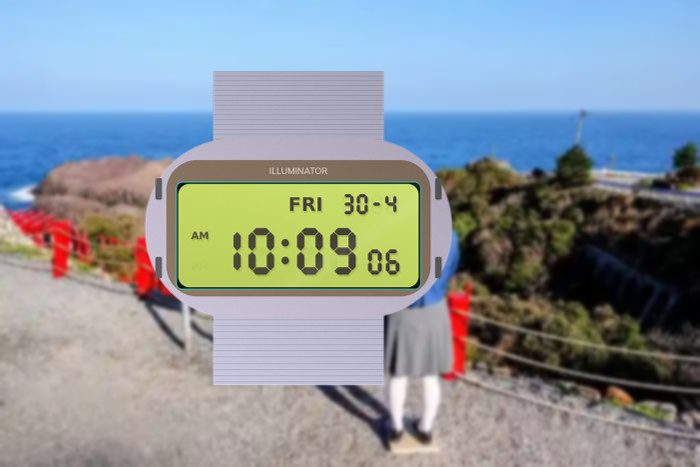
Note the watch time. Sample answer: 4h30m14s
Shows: 10h09m06s
